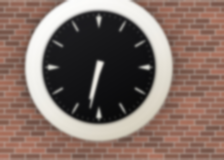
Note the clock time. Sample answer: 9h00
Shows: 6h32
